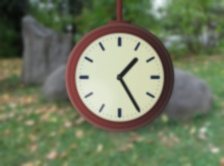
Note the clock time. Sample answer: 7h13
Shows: 1h25
